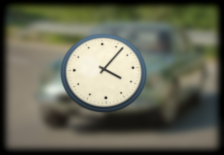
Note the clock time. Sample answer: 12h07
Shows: 4h07
